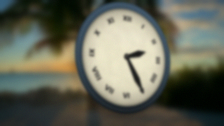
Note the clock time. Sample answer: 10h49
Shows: 2h25
